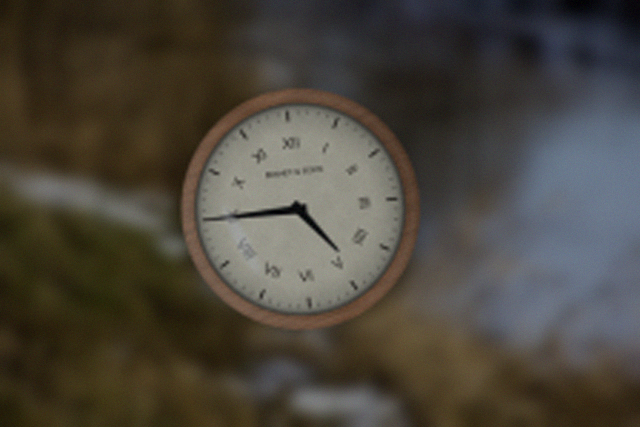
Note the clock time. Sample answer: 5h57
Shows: 4h45
